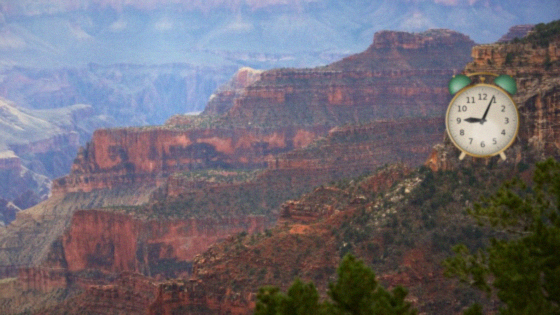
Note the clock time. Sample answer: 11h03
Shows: 9h04
